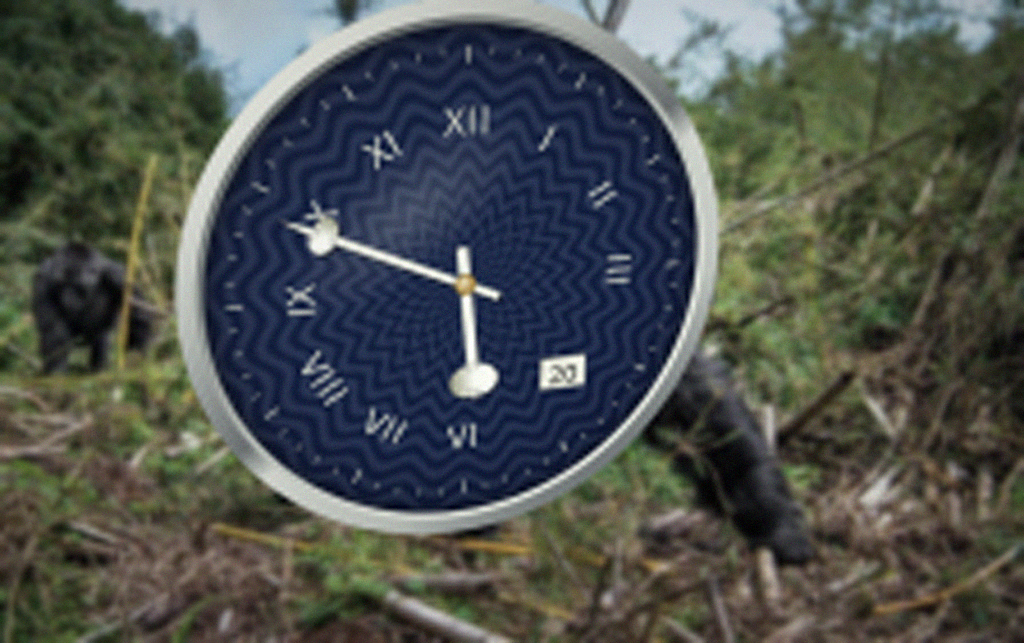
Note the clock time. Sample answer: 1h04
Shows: 5h49
